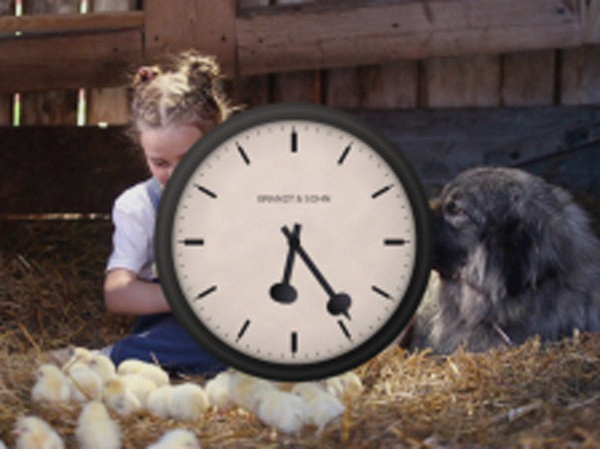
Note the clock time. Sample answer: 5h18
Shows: 6h24
